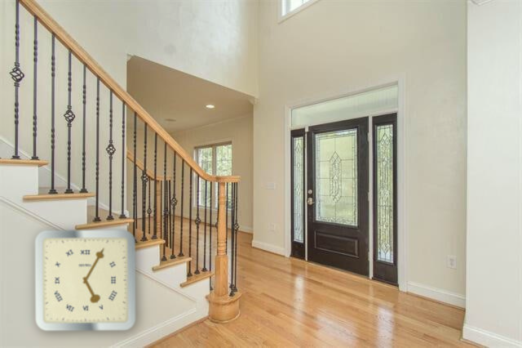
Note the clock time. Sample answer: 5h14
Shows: 5h05
